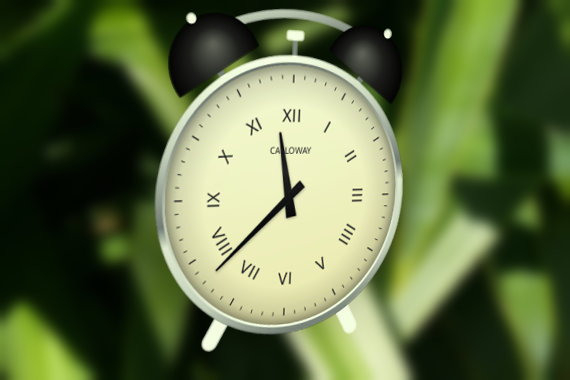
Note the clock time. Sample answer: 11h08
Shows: 11h38
